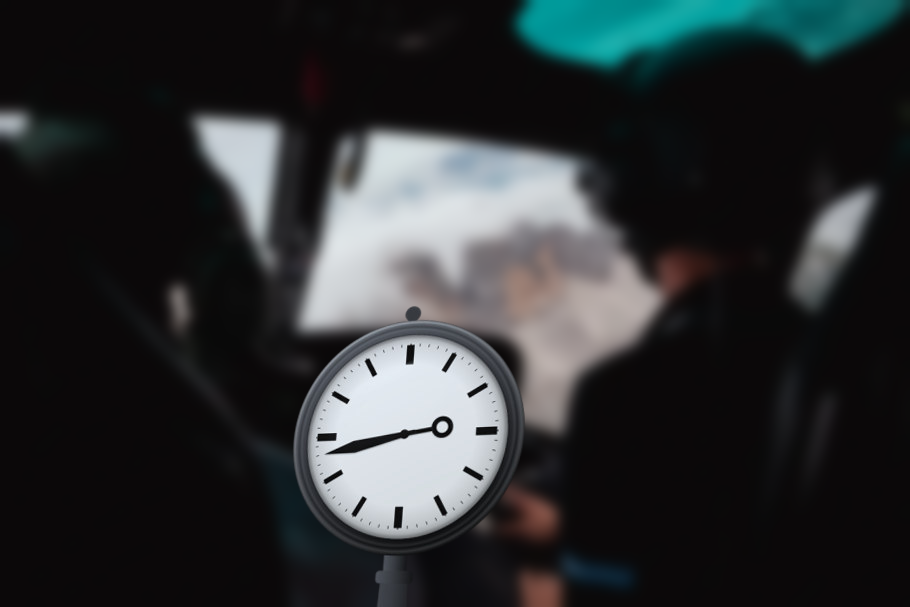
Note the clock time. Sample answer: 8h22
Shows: 2h43
